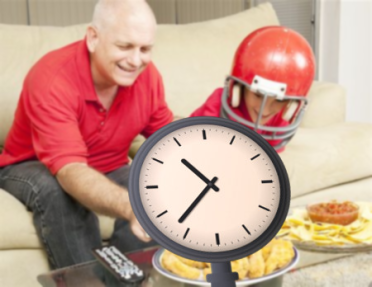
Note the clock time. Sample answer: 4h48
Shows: 10h37
